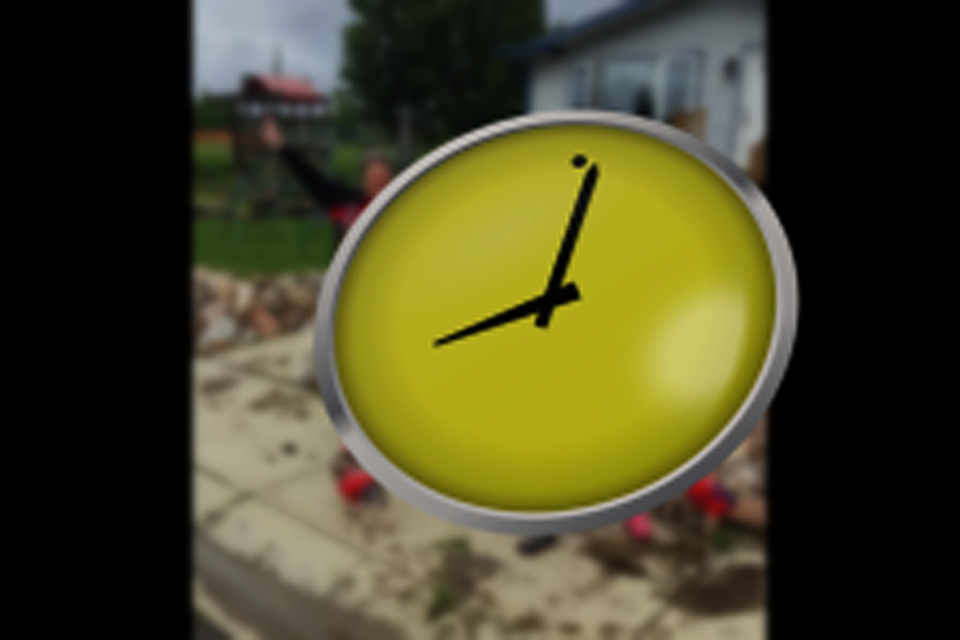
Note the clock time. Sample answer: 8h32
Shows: 8h01
